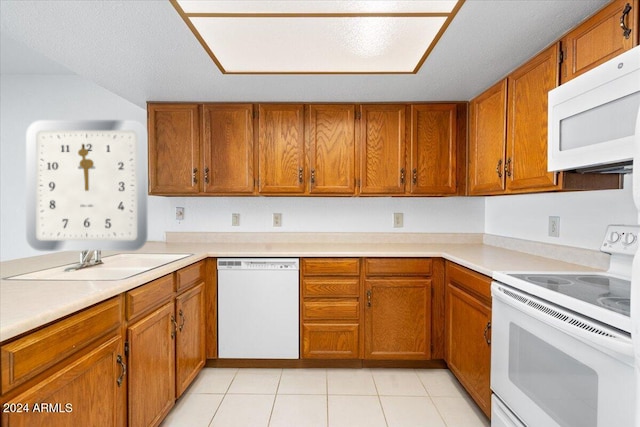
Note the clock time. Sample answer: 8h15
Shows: 11h59
